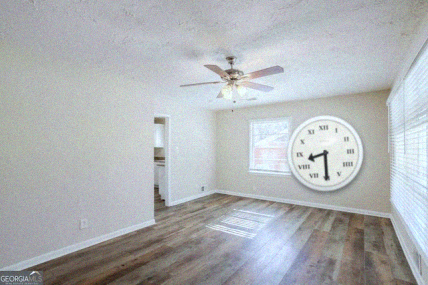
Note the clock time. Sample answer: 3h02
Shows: 8h30
